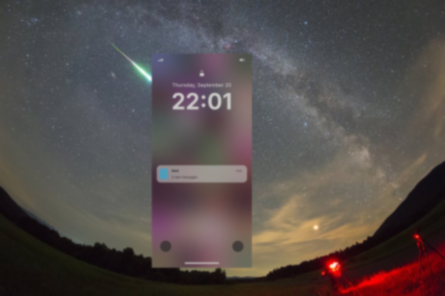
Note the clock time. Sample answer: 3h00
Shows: 22h01
